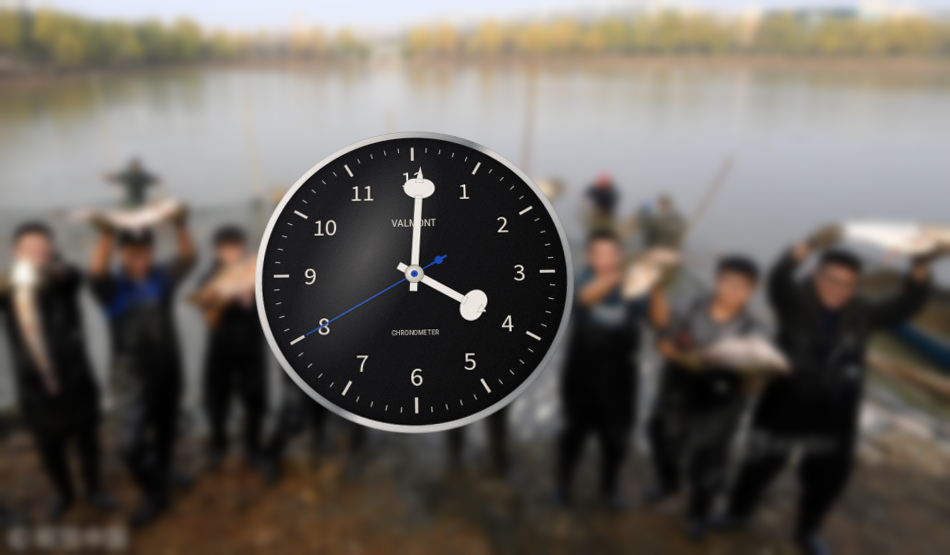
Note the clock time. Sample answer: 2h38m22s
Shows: 4h00m40s
